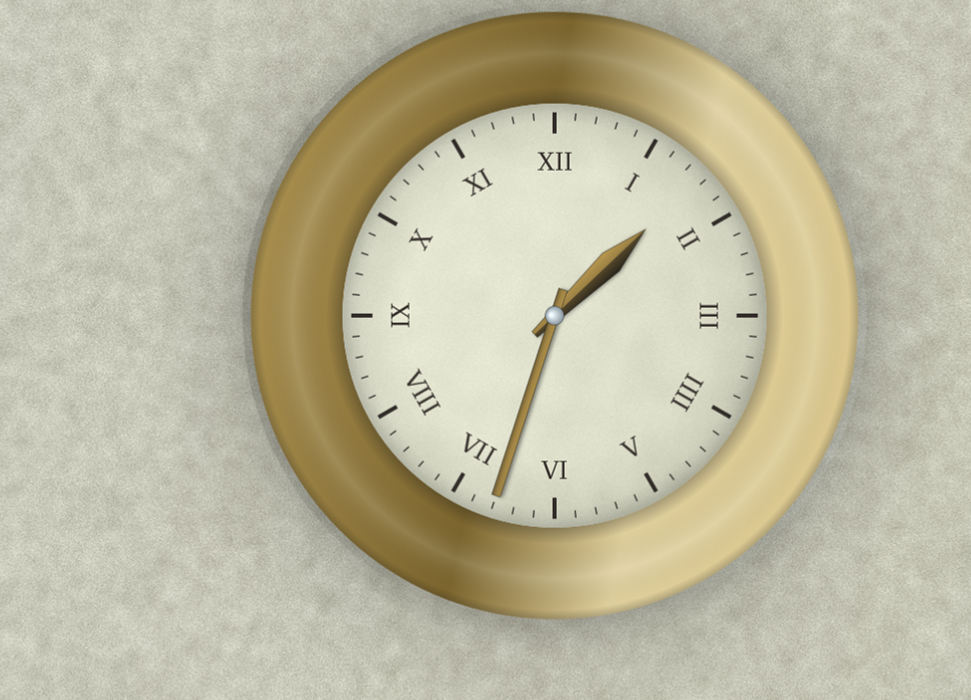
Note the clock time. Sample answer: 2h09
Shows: 1h33
